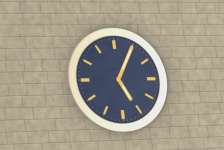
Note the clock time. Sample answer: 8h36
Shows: 5h05
